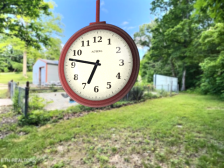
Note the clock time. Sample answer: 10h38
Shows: 6h47
